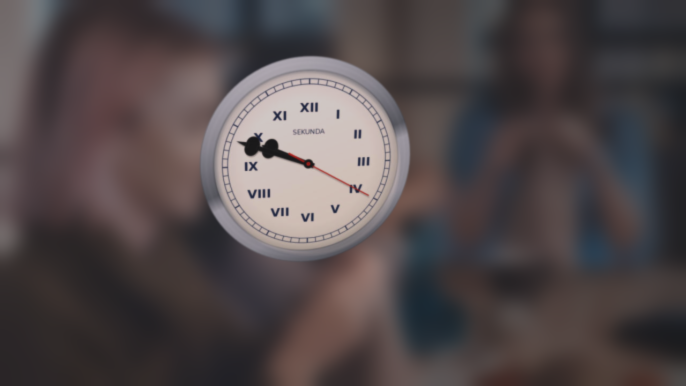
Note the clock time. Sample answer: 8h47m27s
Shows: 9h48m20s
